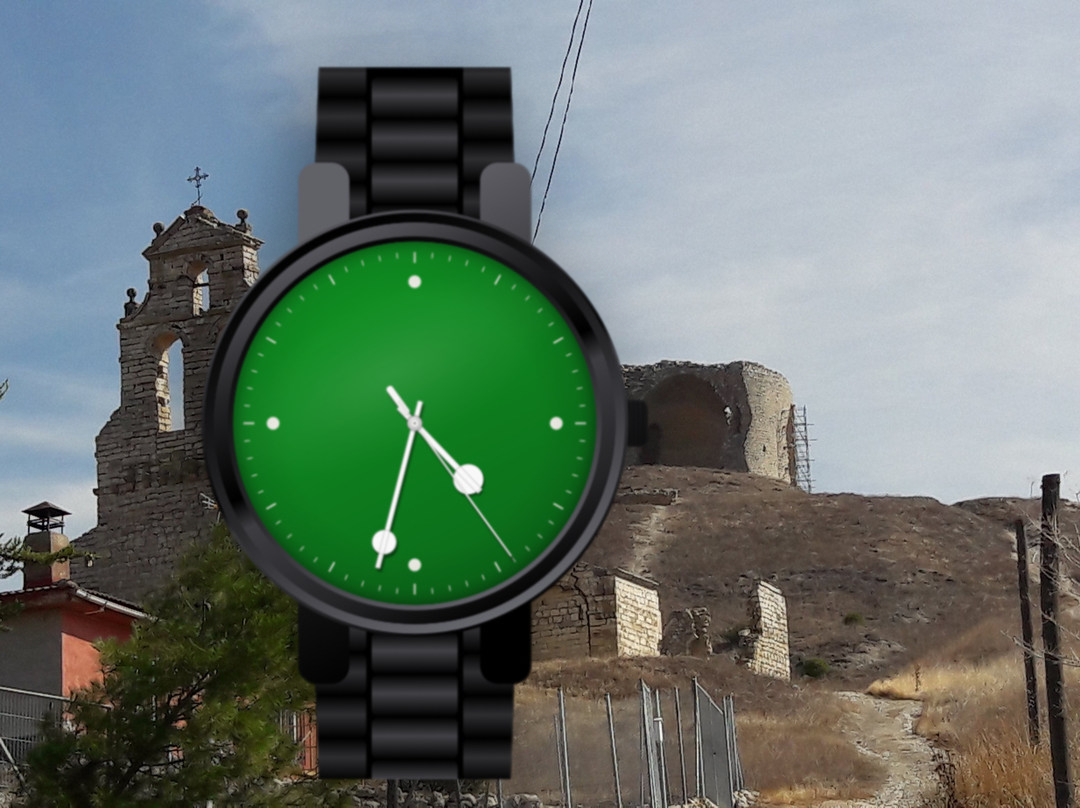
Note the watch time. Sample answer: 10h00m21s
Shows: 4h32m24s
